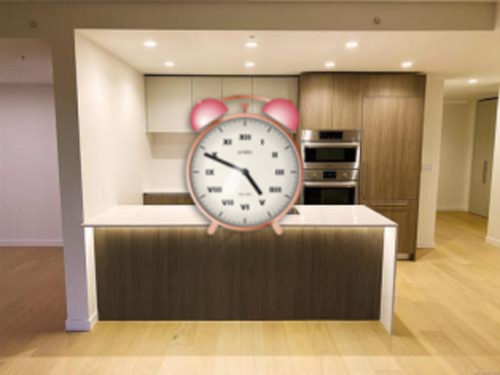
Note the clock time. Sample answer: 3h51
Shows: 4h49
